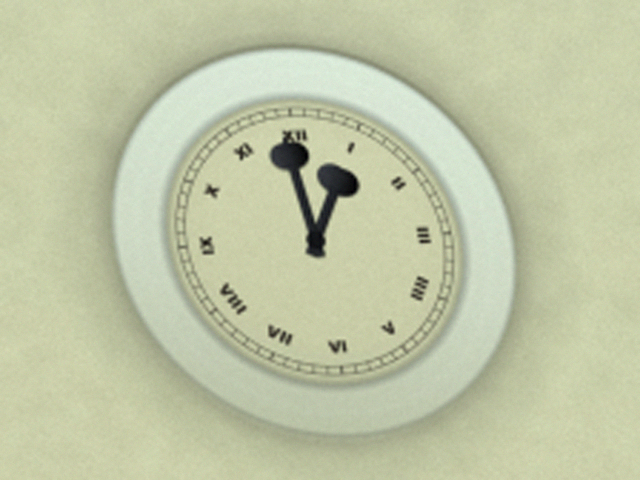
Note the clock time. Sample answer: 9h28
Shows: 12h59
